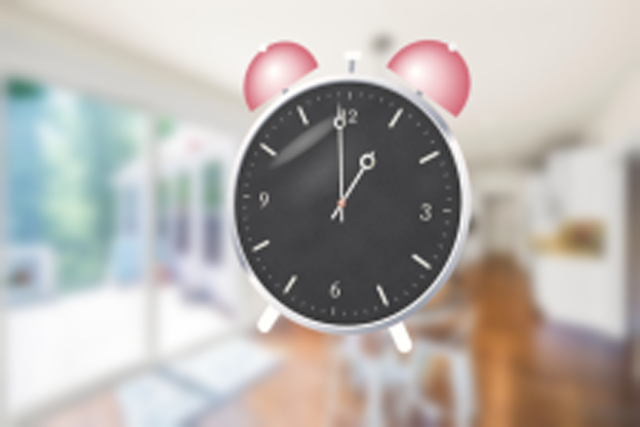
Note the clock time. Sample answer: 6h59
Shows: 12h59
